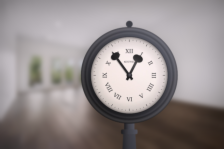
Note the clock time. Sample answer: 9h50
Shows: 12h54
